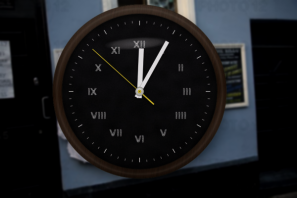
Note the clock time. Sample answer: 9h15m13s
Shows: 12h04m52s
